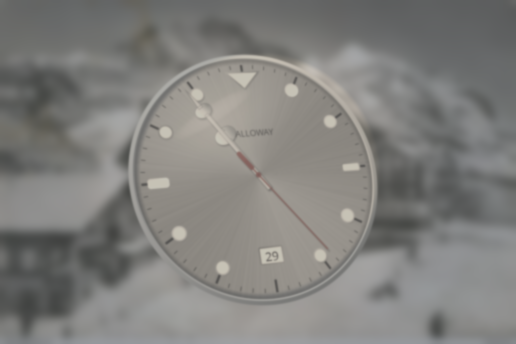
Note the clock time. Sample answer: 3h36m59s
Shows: 10h54m24s
